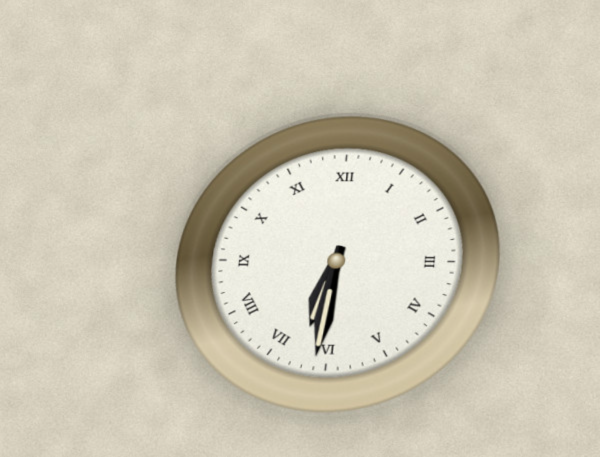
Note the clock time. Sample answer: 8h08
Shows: 6h31
